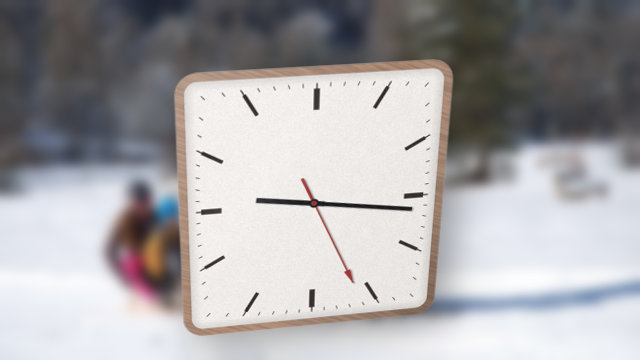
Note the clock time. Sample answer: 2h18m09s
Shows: 9h16m26s
